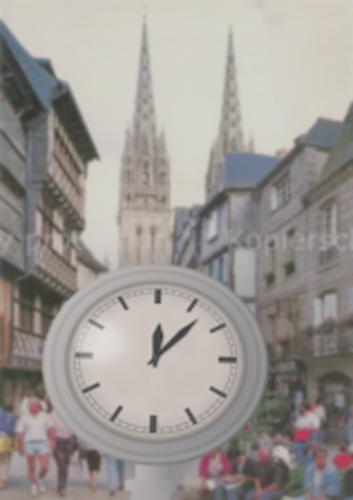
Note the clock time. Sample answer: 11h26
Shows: 12h07
